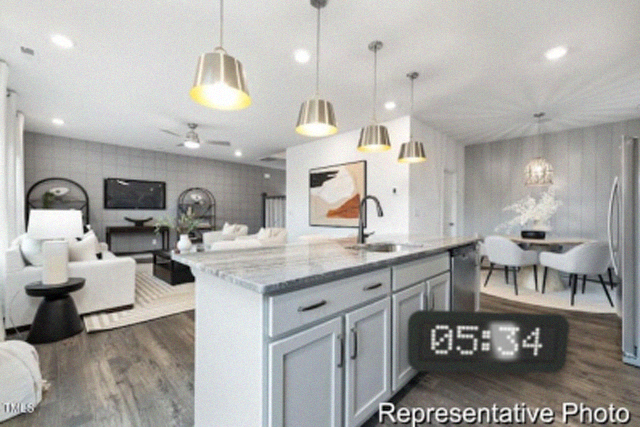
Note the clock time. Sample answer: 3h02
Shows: 5h34
